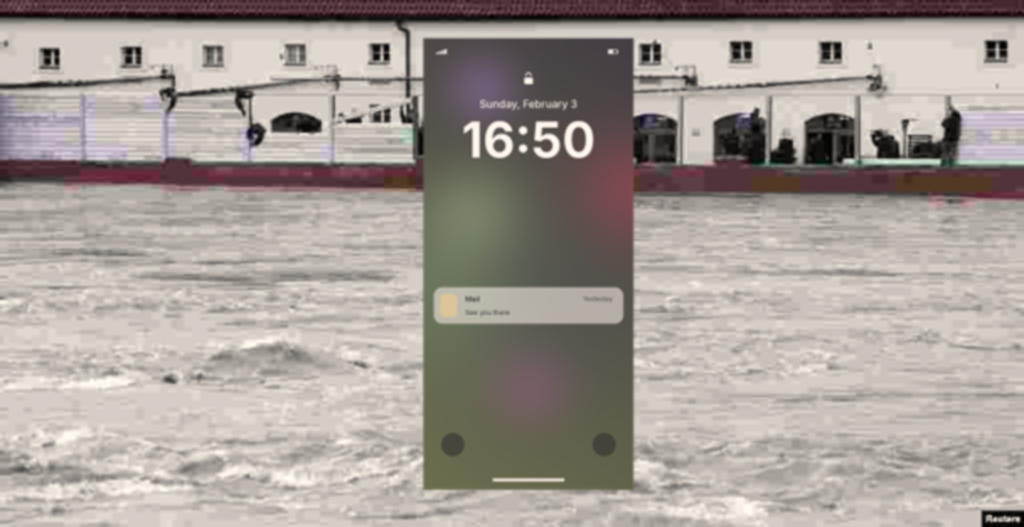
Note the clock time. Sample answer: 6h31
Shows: 16h50
